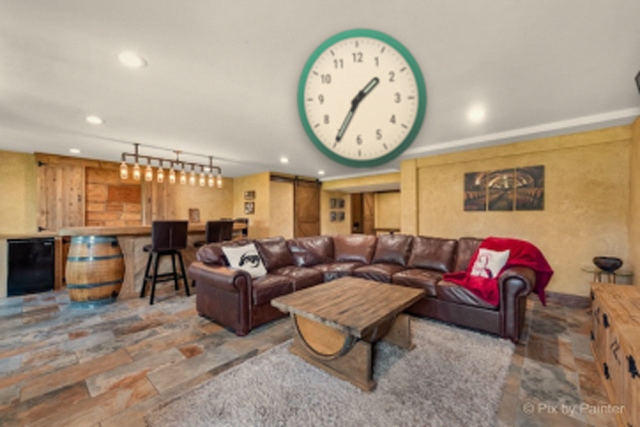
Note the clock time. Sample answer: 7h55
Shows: 1h35
